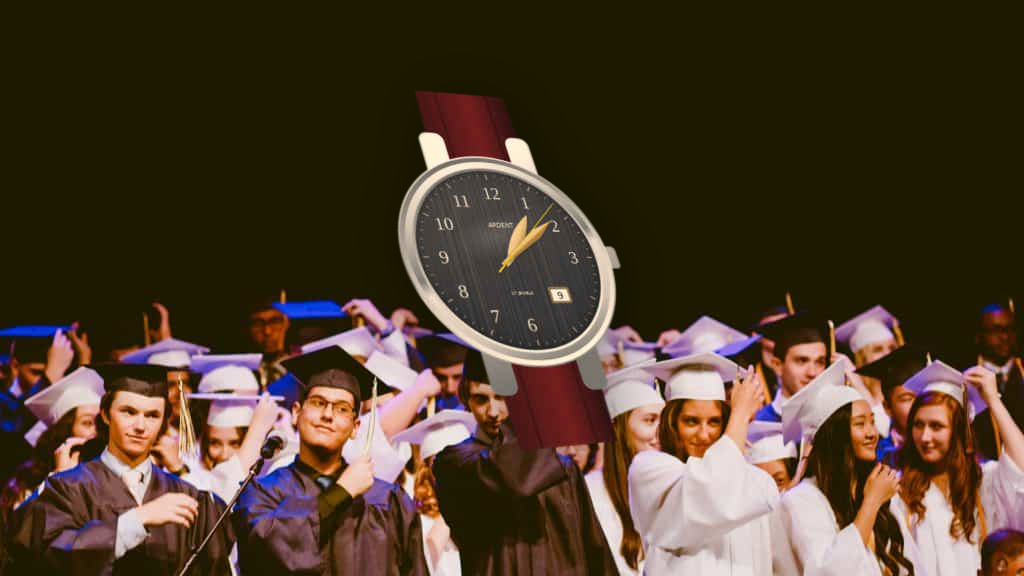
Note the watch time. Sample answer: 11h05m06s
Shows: 1h09m08s
